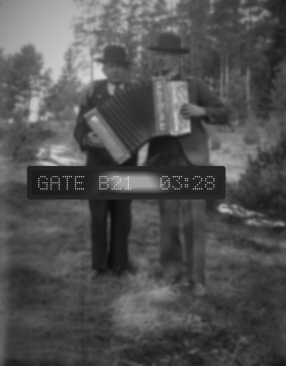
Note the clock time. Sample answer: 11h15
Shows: 3h28
